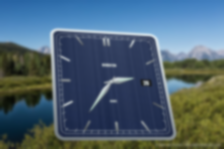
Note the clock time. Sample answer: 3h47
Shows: 2h36
